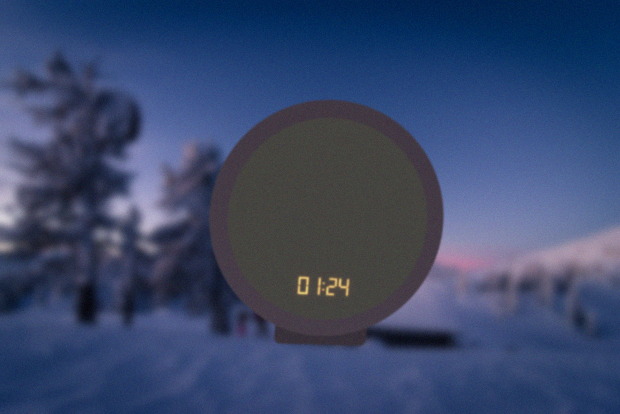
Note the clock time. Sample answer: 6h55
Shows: 1h24
